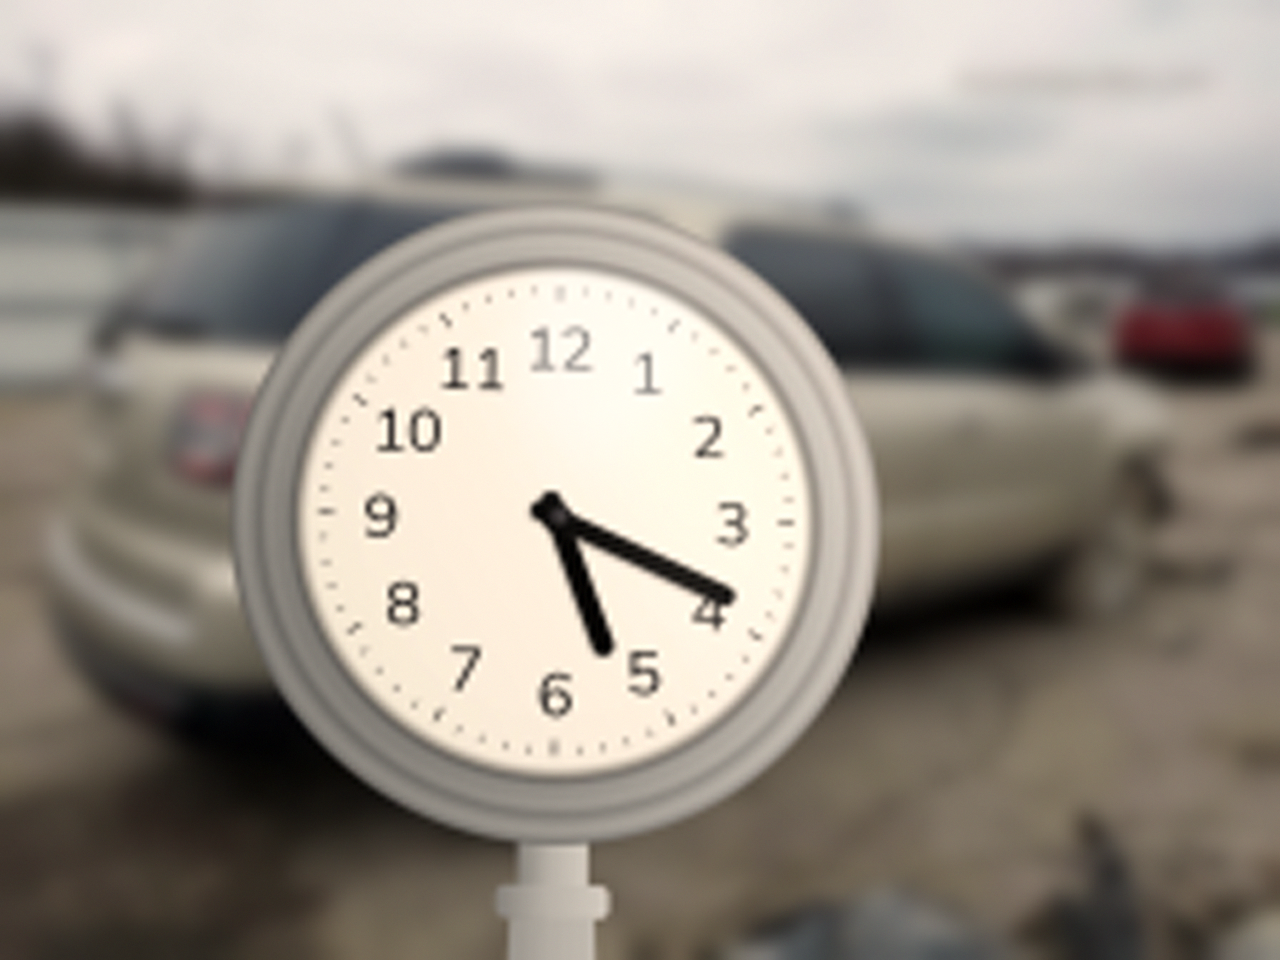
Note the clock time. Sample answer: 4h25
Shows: 5h19
